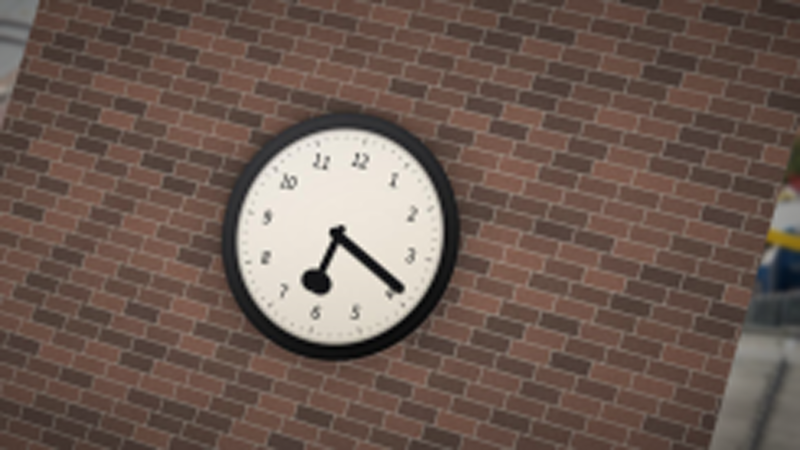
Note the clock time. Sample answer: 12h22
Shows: 6h19
